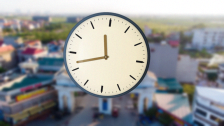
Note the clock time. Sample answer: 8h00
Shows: 11h42
